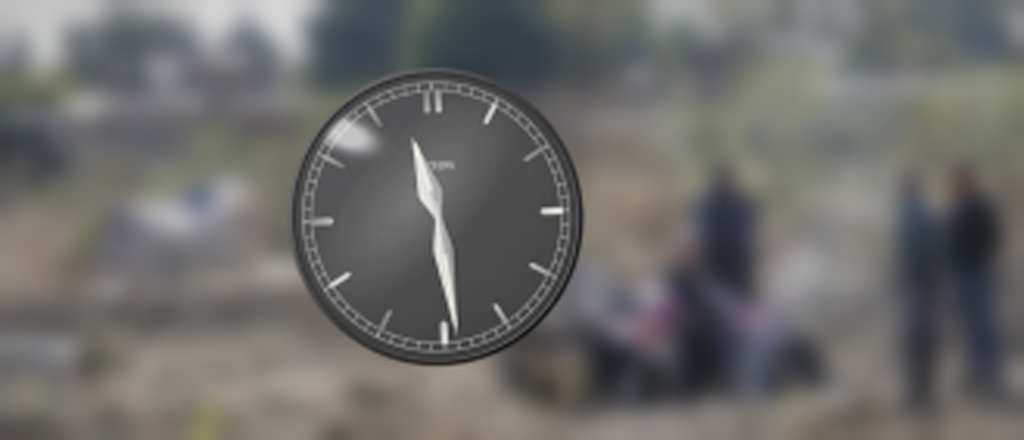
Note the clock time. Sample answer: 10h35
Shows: 11h29
